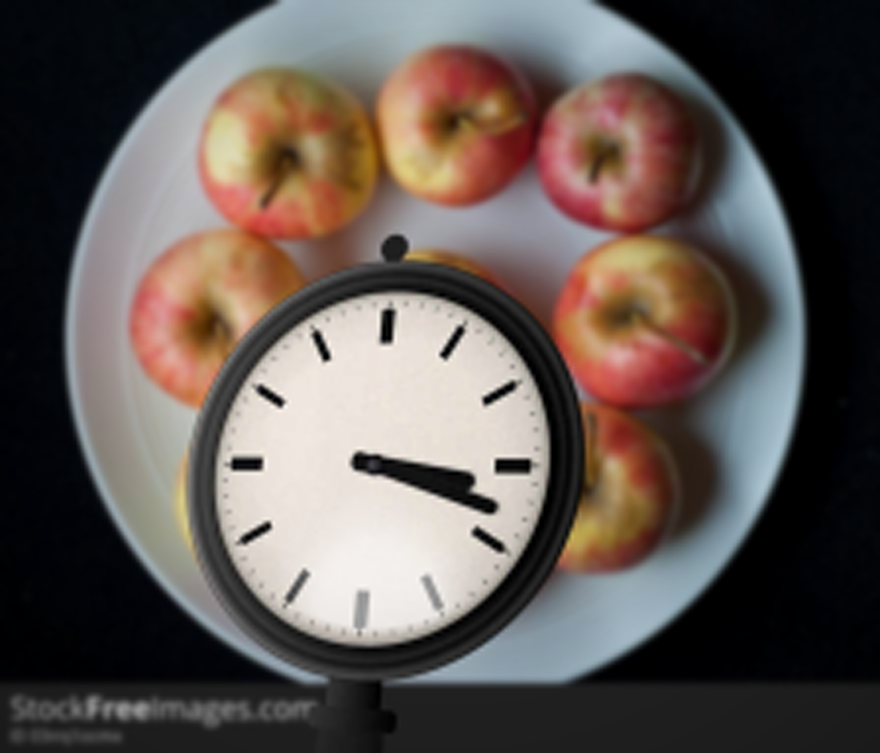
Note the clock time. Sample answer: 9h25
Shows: 3h18
